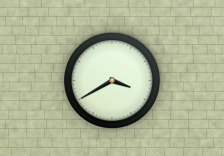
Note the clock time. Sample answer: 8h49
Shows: 3h40
